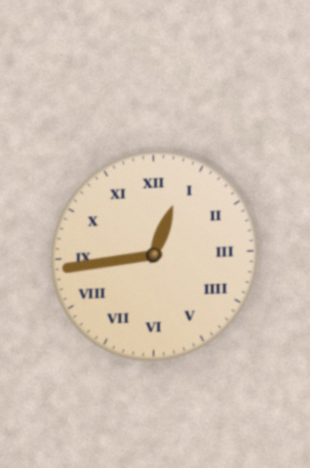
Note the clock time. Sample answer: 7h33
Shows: 12h44
